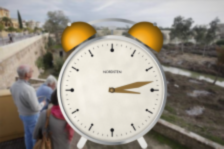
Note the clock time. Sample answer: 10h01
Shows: 3h13
